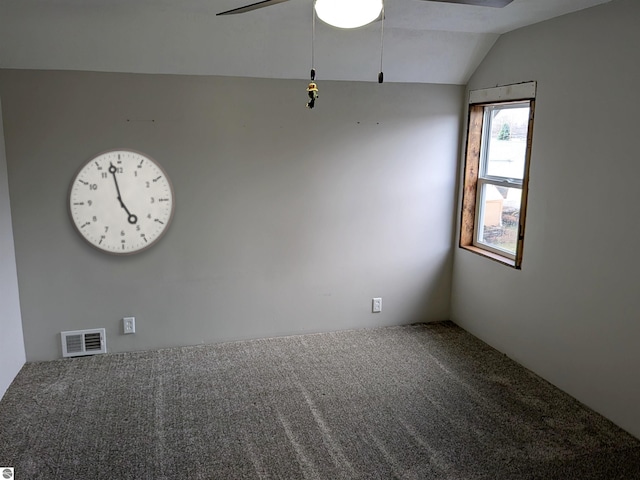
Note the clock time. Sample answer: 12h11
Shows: 4h58
